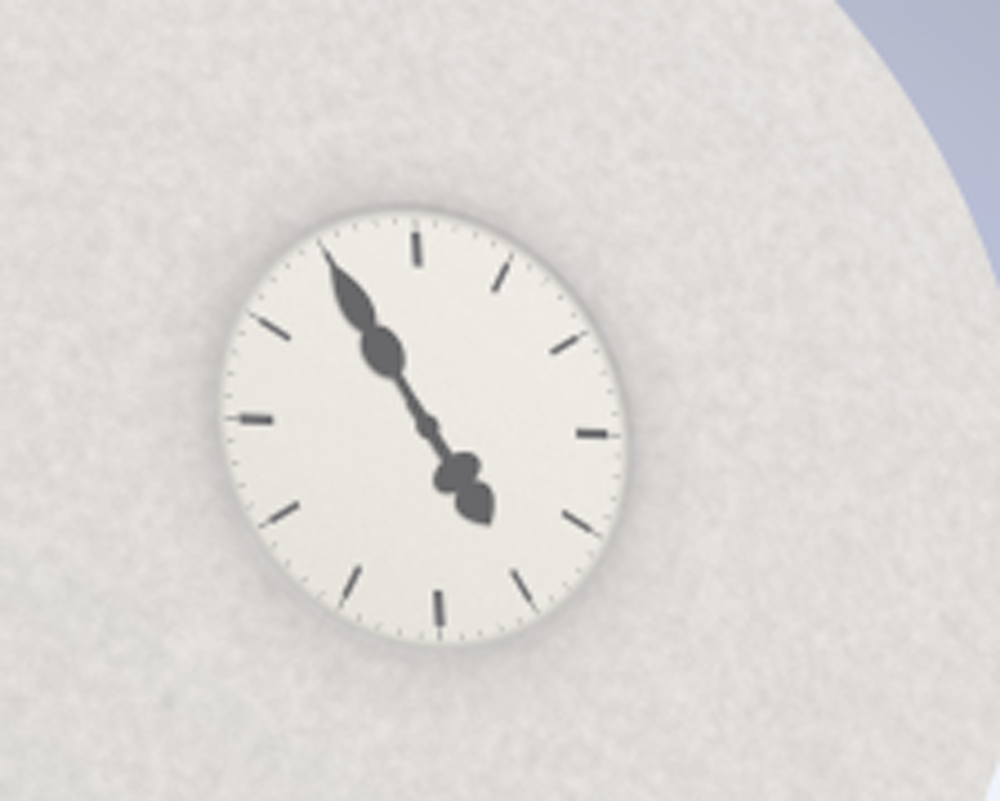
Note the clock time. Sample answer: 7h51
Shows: 4h55
